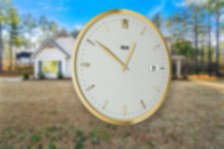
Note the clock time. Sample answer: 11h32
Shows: 12h51
